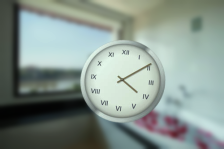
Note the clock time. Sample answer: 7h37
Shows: 4h09
